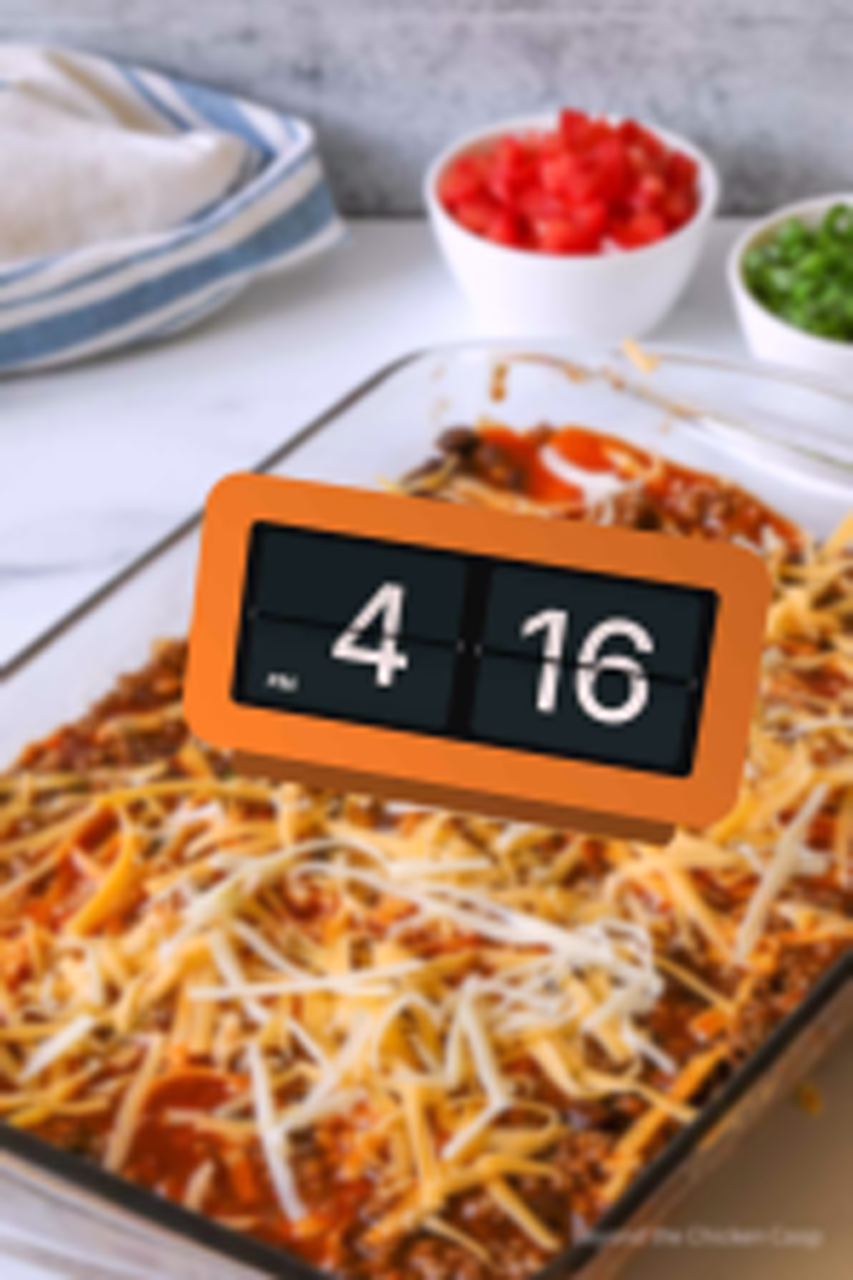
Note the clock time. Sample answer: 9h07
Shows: 4h16
